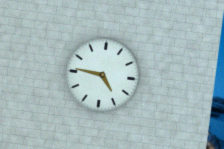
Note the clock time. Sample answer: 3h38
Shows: 4h46
